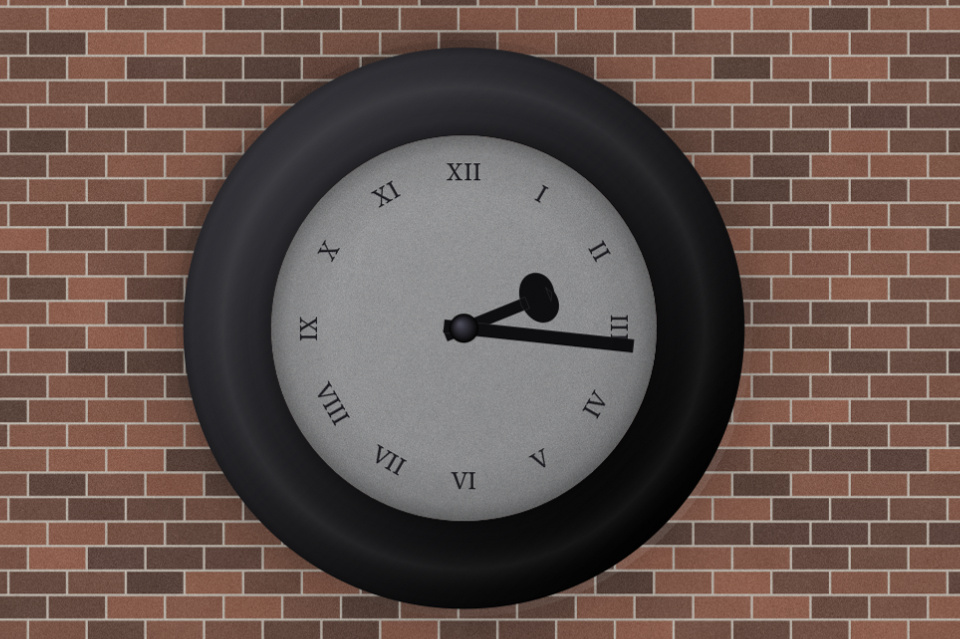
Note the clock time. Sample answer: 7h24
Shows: 2h16
